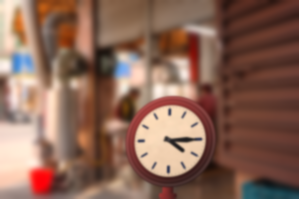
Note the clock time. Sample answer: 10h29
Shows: 4h15
